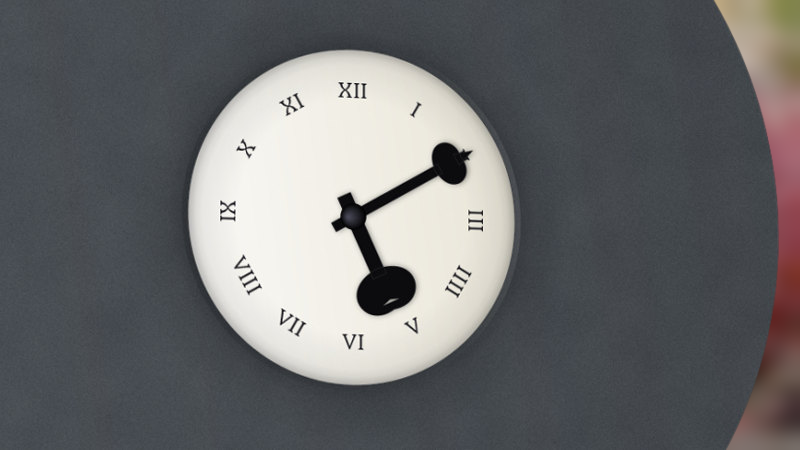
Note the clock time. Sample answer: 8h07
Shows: 5h10
